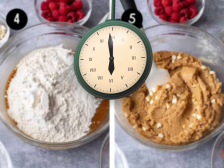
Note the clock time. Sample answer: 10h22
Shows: 5h59
